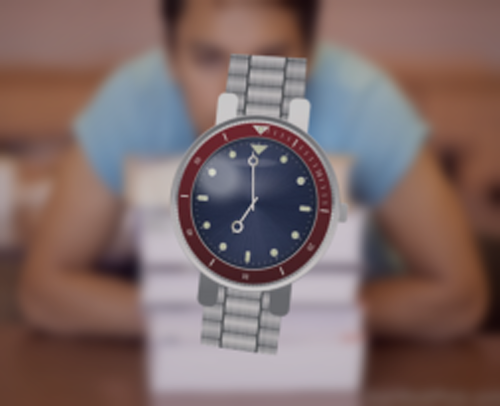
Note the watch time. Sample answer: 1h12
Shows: 6h59
